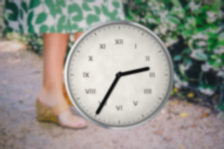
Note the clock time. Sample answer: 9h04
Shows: 2h35
